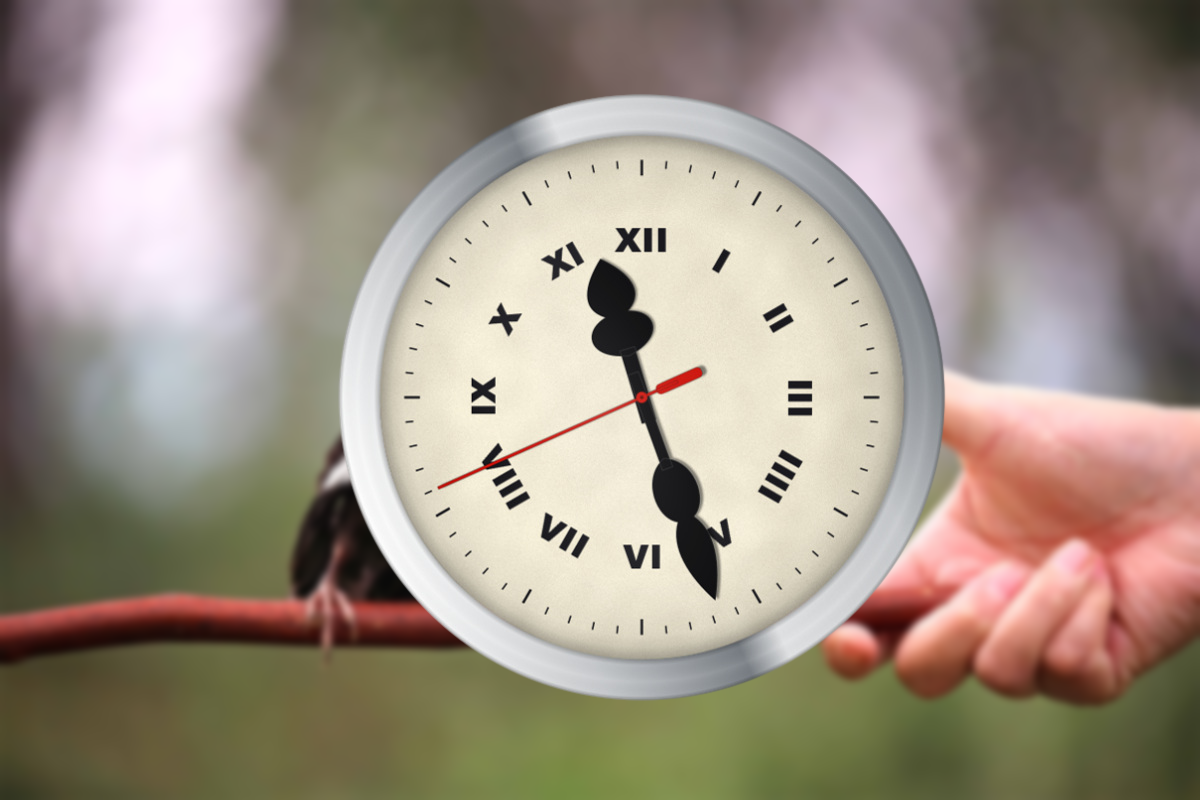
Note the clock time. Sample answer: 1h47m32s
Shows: 11h26m41s
